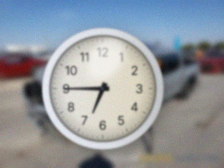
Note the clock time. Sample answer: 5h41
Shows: 6h45
